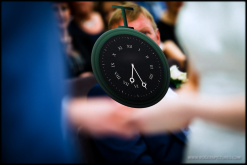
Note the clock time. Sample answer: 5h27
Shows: 6h26
